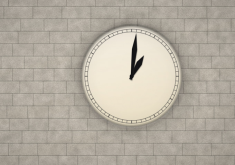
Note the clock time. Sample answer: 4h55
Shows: 1h01
